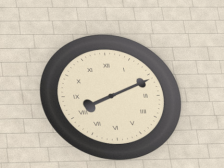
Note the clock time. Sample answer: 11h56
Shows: 8h11
